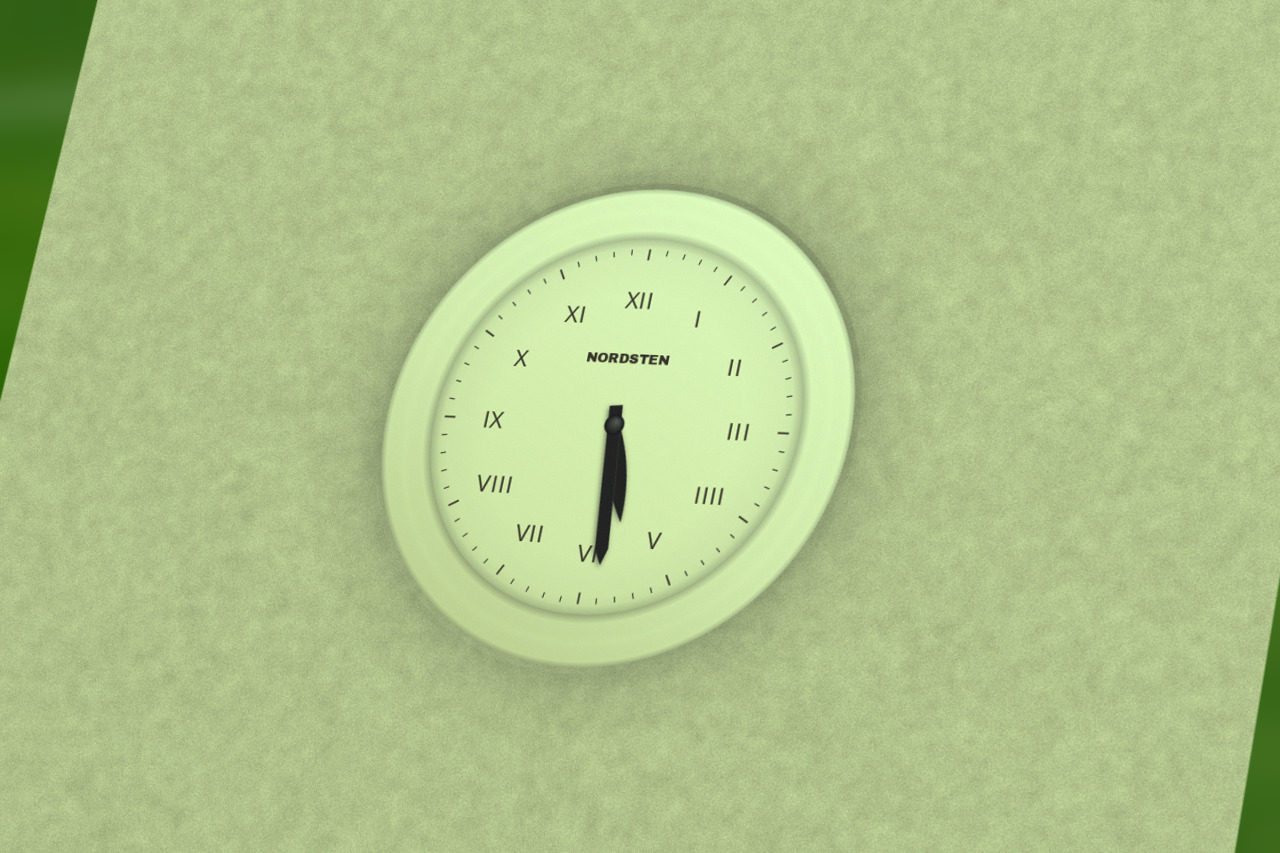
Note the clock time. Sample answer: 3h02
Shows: 5h29
